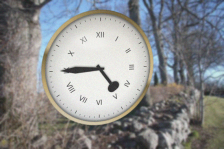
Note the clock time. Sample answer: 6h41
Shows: 4h45
